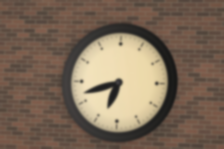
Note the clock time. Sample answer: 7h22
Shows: 6h42
